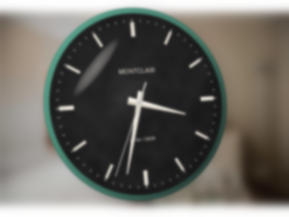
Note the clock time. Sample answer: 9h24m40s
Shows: 3h32m34s
